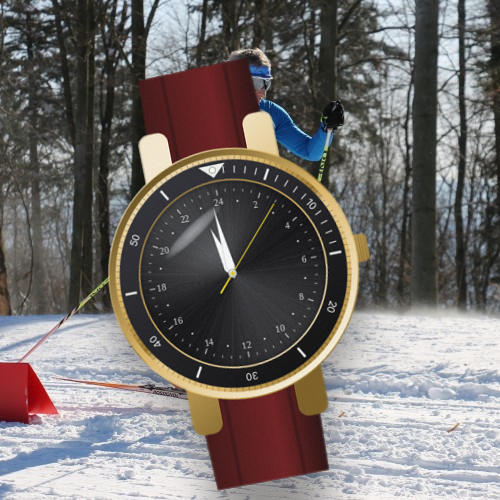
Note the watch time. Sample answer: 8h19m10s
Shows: 22h59m07s
